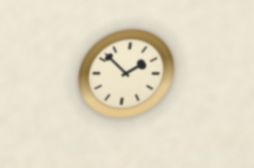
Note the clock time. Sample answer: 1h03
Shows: 1h52
